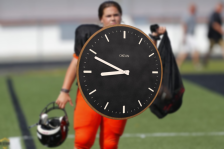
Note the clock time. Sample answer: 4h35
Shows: 8h49
